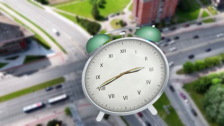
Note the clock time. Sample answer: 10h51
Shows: 2h41
